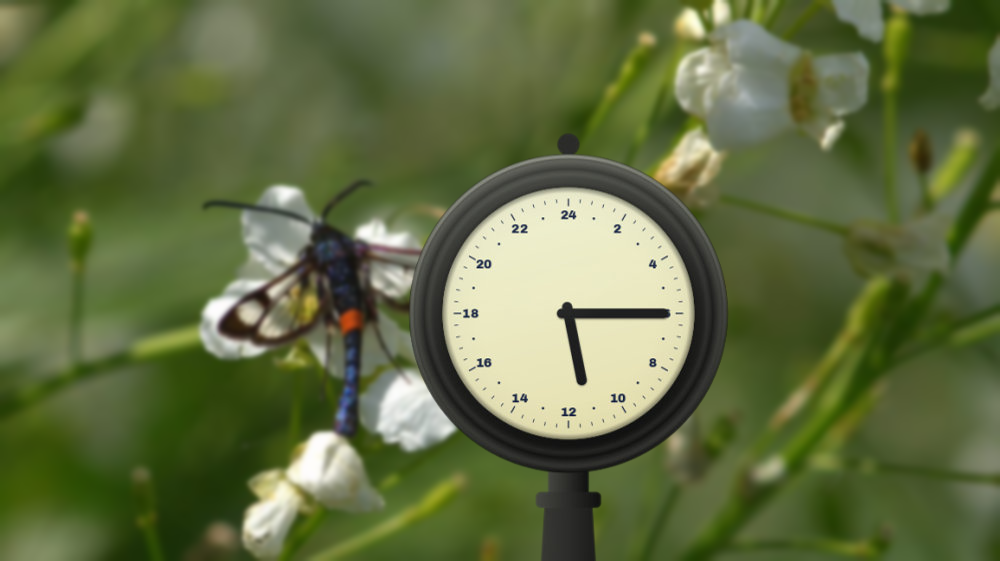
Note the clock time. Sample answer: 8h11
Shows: 11h15
